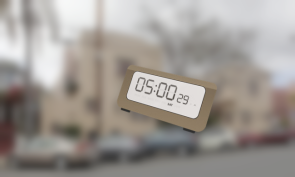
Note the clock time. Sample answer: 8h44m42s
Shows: 5h00m29s
